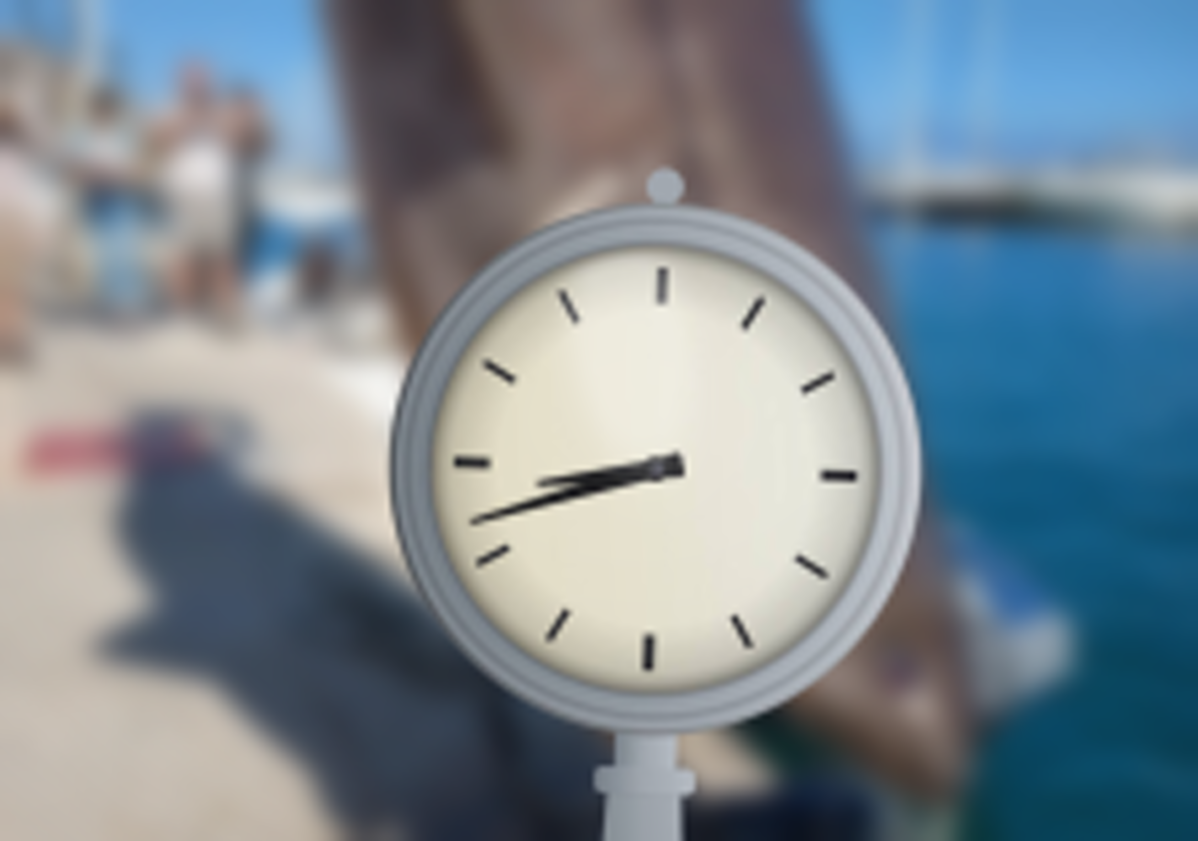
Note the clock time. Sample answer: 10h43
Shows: 8h42
